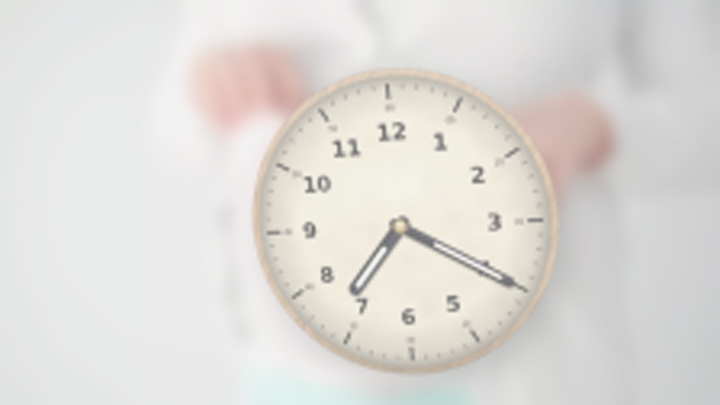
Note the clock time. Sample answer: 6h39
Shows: 7h20
